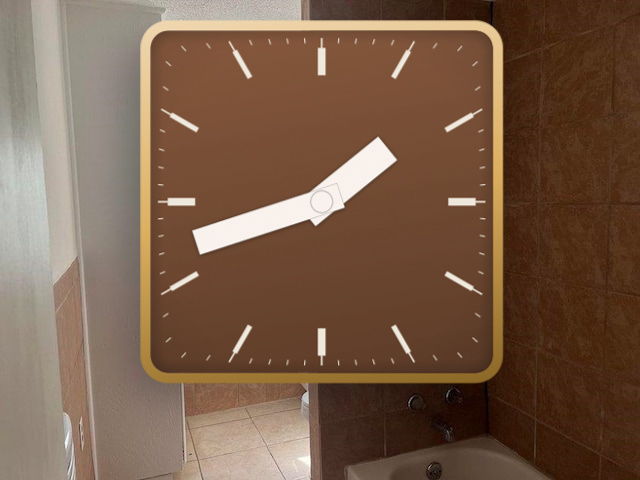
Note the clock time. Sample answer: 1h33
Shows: 1h42
